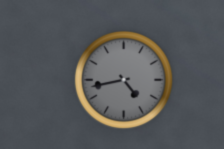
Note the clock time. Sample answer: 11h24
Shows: 4h43
